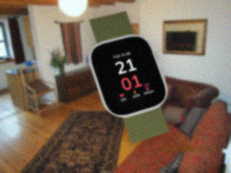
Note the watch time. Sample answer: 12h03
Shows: 21h01
